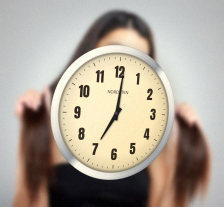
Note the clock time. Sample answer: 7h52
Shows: 7h01
